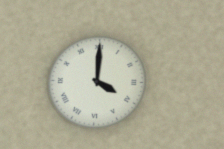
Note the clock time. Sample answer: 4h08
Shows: 4h00
